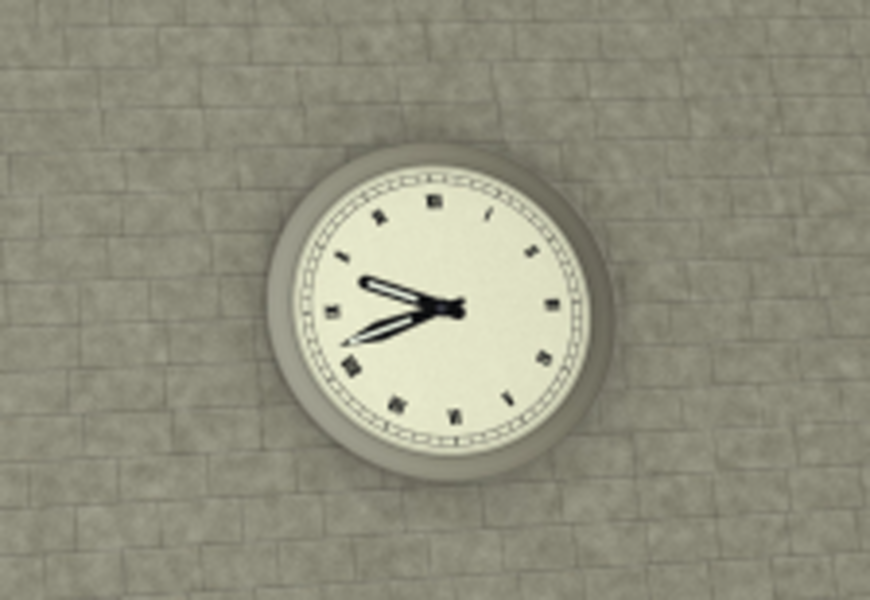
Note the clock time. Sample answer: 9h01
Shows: 9h42
